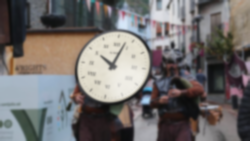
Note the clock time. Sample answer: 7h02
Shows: 10h03
